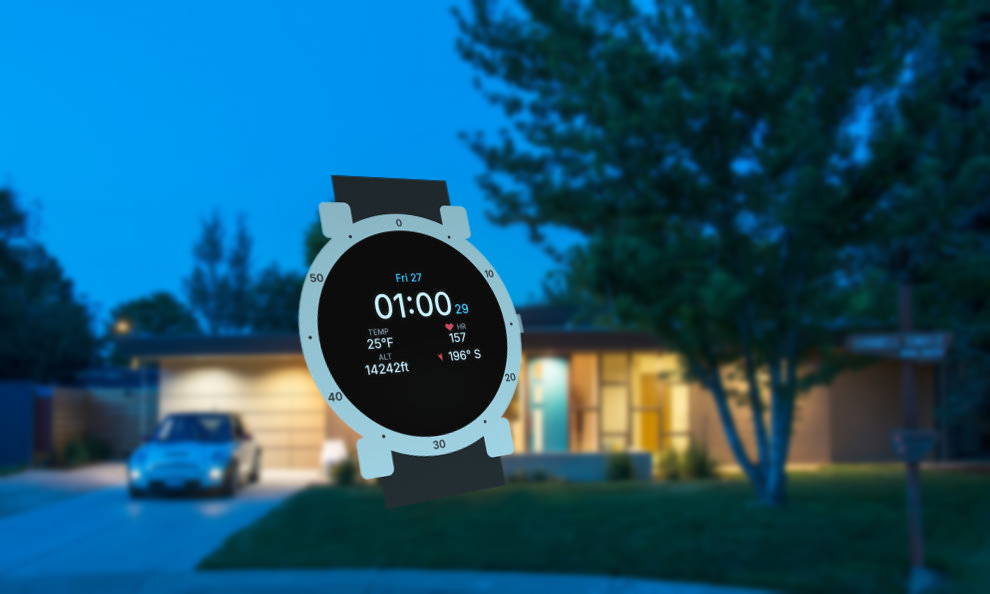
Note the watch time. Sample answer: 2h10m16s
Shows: 1h00m29s
